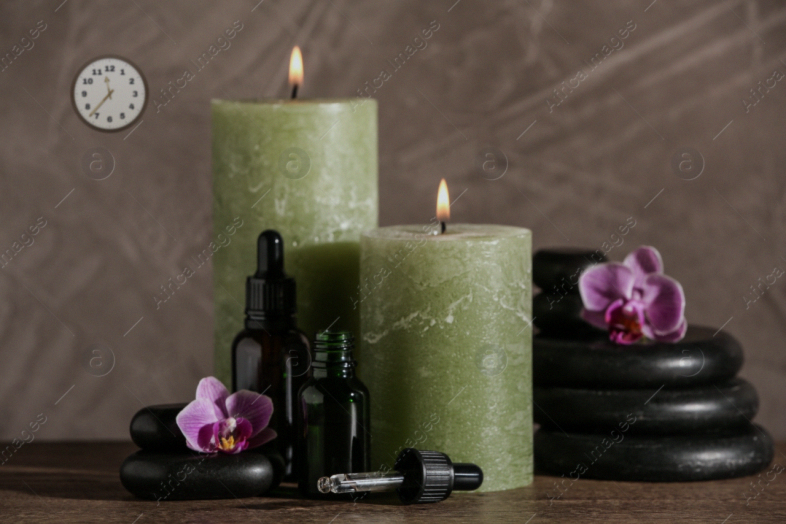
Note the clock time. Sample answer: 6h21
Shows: 11h37
